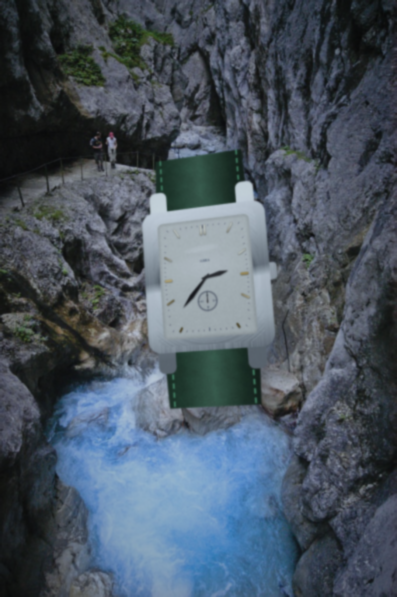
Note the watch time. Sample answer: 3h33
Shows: 2h37
